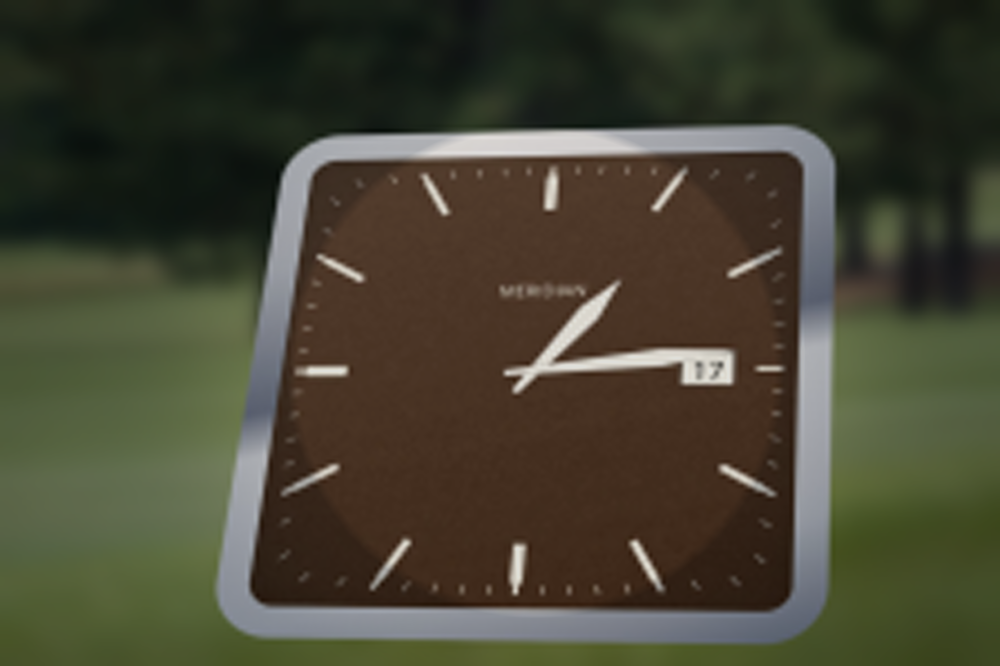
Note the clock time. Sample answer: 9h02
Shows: 1h14
